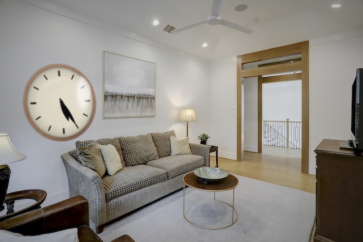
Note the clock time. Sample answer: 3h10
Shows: 5h25
